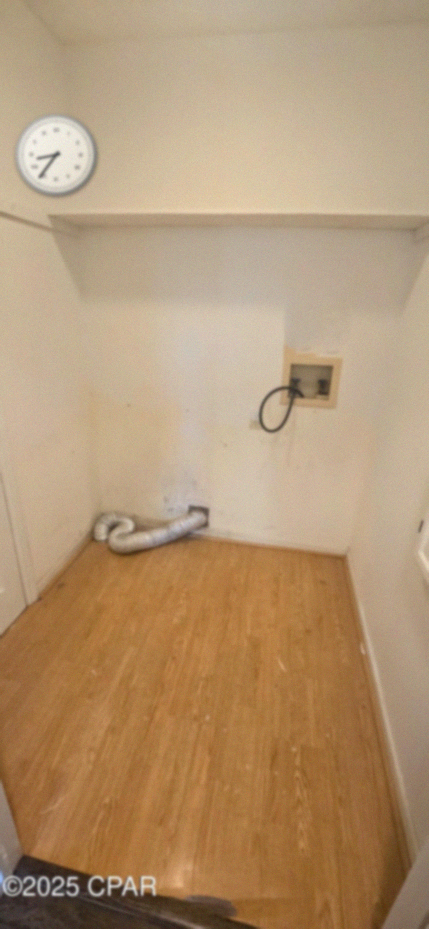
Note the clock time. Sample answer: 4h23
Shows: 8h36
